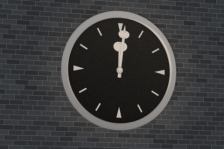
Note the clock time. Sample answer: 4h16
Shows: 12h01
